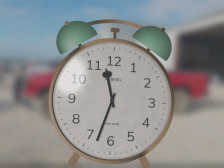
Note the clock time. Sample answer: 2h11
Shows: 11h33
